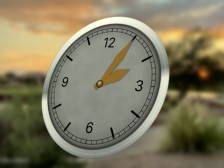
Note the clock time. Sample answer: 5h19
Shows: 2h05
